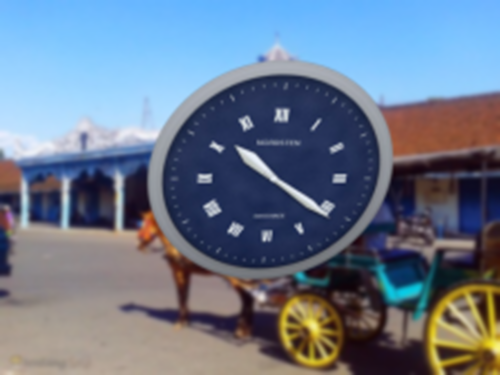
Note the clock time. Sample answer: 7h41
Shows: 10h21
